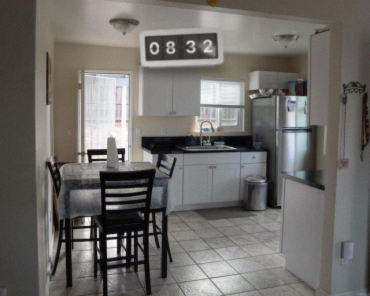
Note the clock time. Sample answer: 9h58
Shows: 8h32
